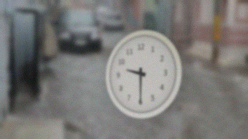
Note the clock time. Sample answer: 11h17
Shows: 9h30
